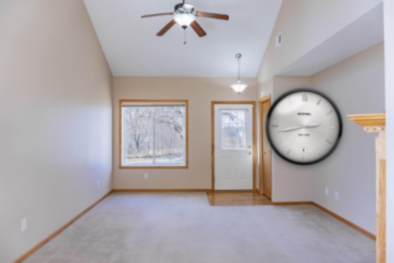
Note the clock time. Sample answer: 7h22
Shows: 2h43
